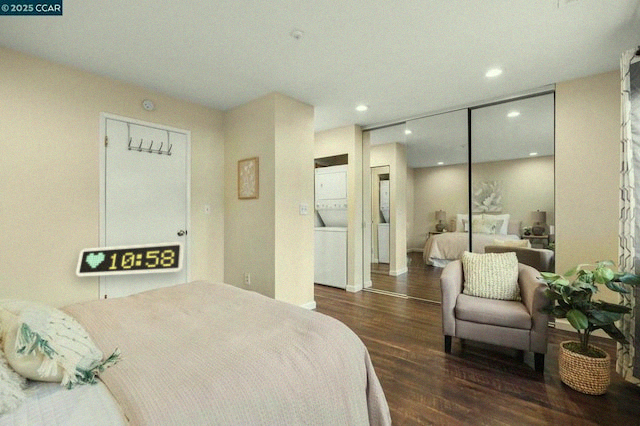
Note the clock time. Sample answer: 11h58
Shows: 10h58
